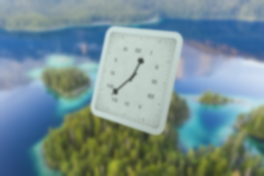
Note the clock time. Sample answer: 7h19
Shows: 12h37
